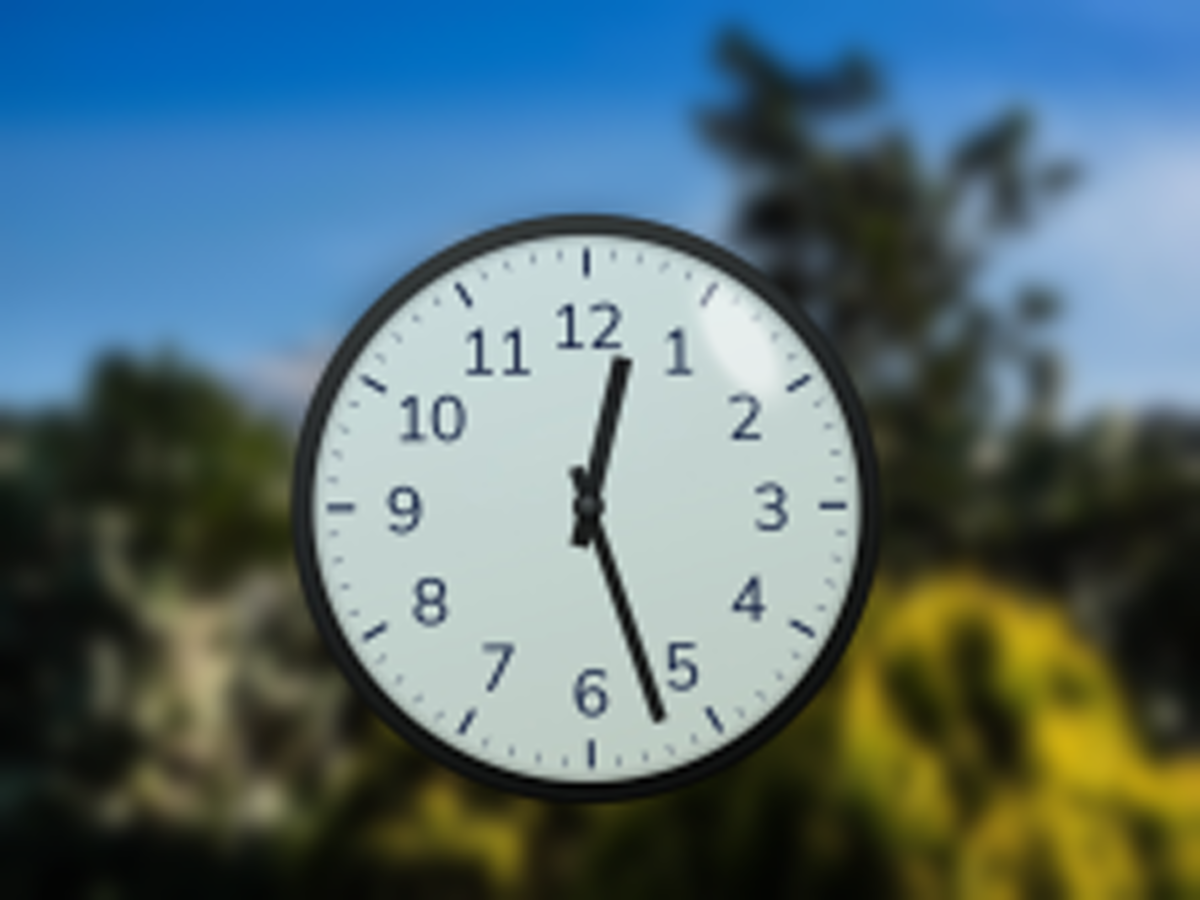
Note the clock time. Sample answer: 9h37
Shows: 12h27
